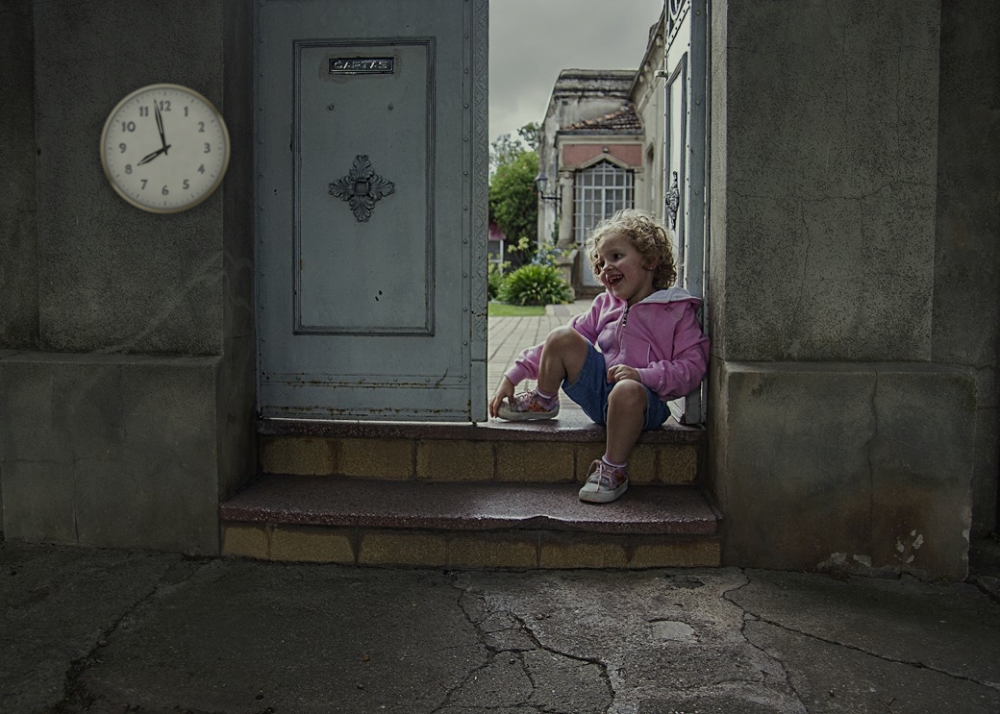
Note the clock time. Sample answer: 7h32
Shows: 7h58
